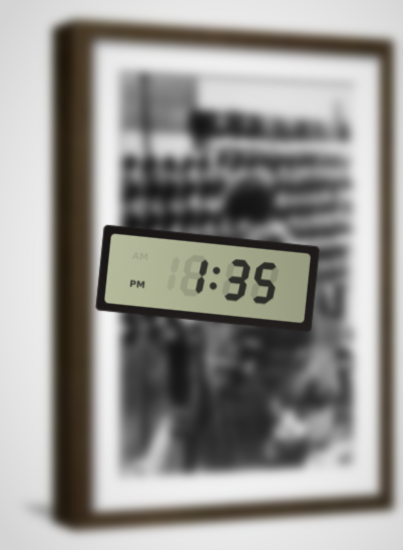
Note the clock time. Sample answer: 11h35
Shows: 1h35
